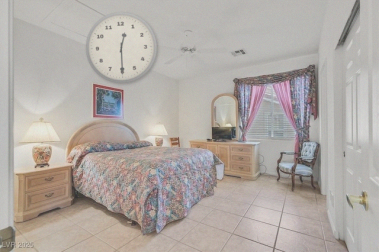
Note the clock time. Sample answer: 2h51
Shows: 12h30
